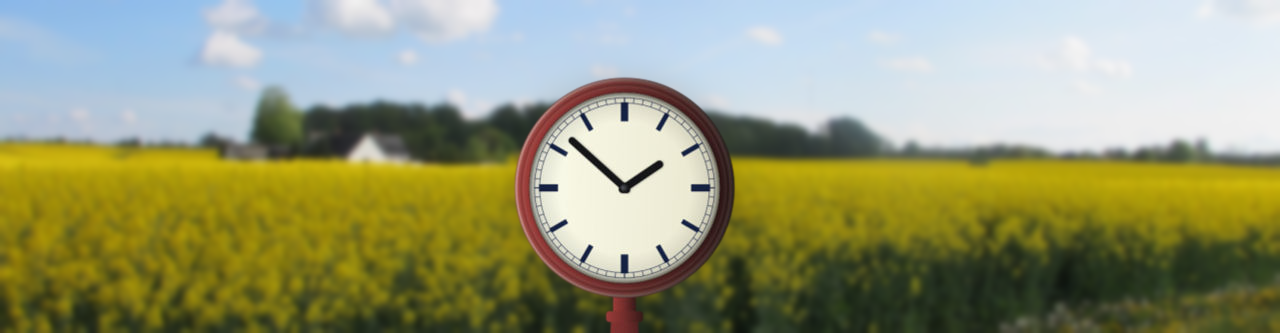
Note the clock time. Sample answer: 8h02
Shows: 1h52
